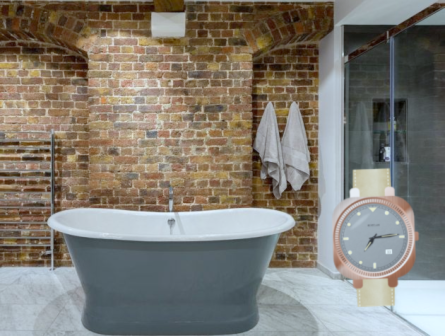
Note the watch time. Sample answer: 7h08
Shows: 7h14
